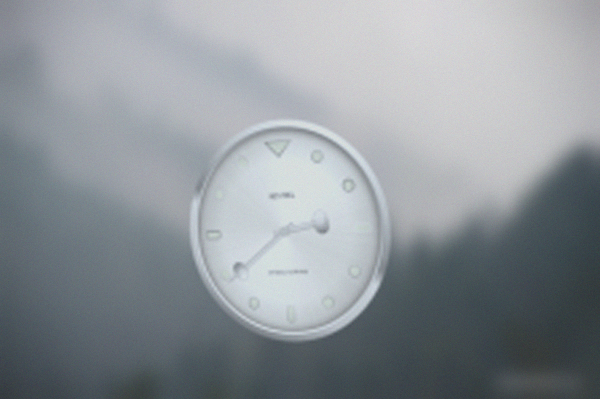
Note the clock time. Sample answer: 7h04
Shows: 2h39
